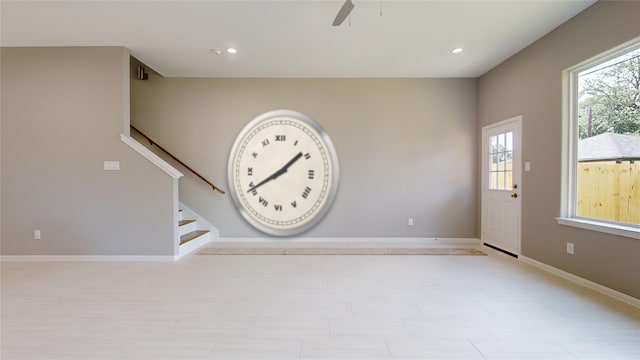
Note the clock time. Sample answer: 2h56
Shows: 1h40
